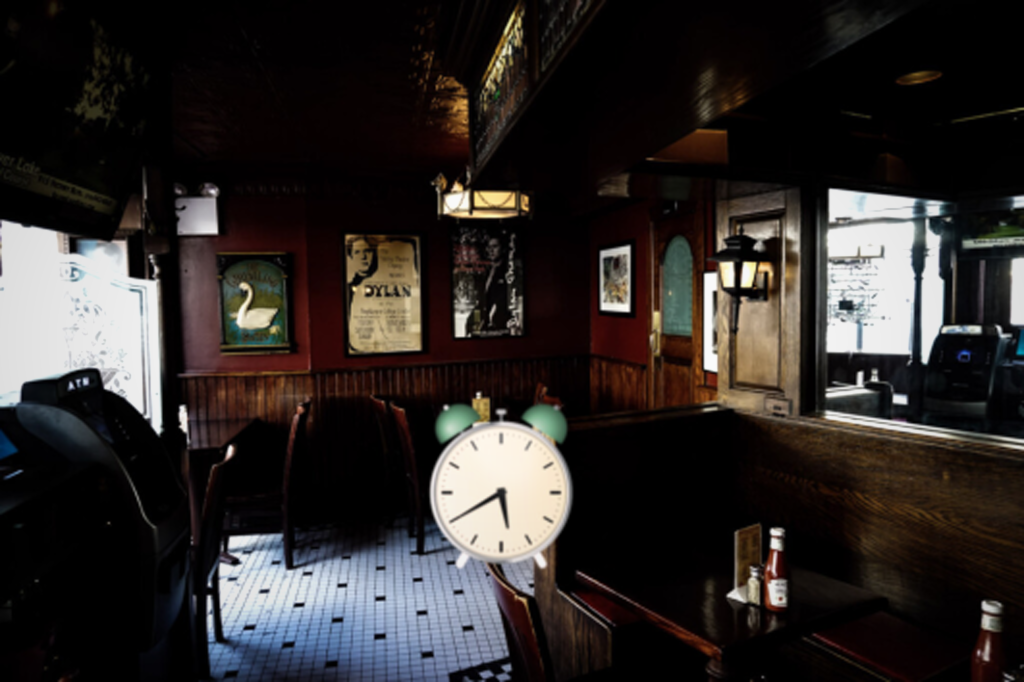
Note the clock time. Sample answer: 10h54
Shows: 5h40
